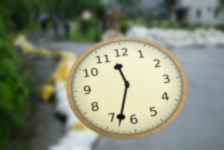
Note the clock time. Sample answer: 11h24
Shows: 11h33
